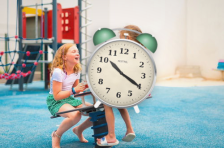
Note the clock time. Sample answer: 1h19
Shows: 10h20
